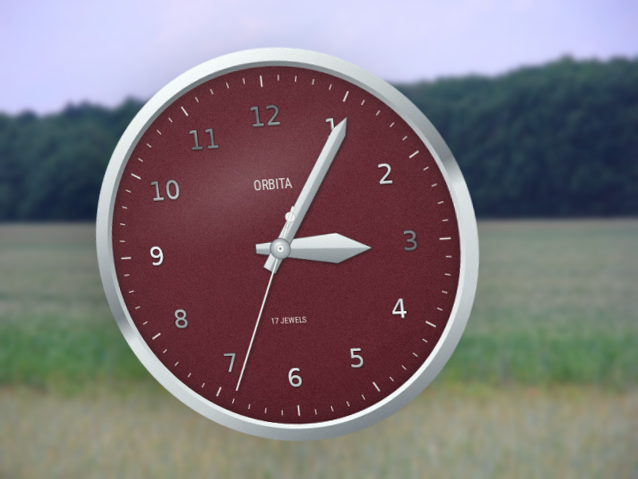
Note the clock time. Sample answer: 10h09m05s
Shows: 3h05m34s
